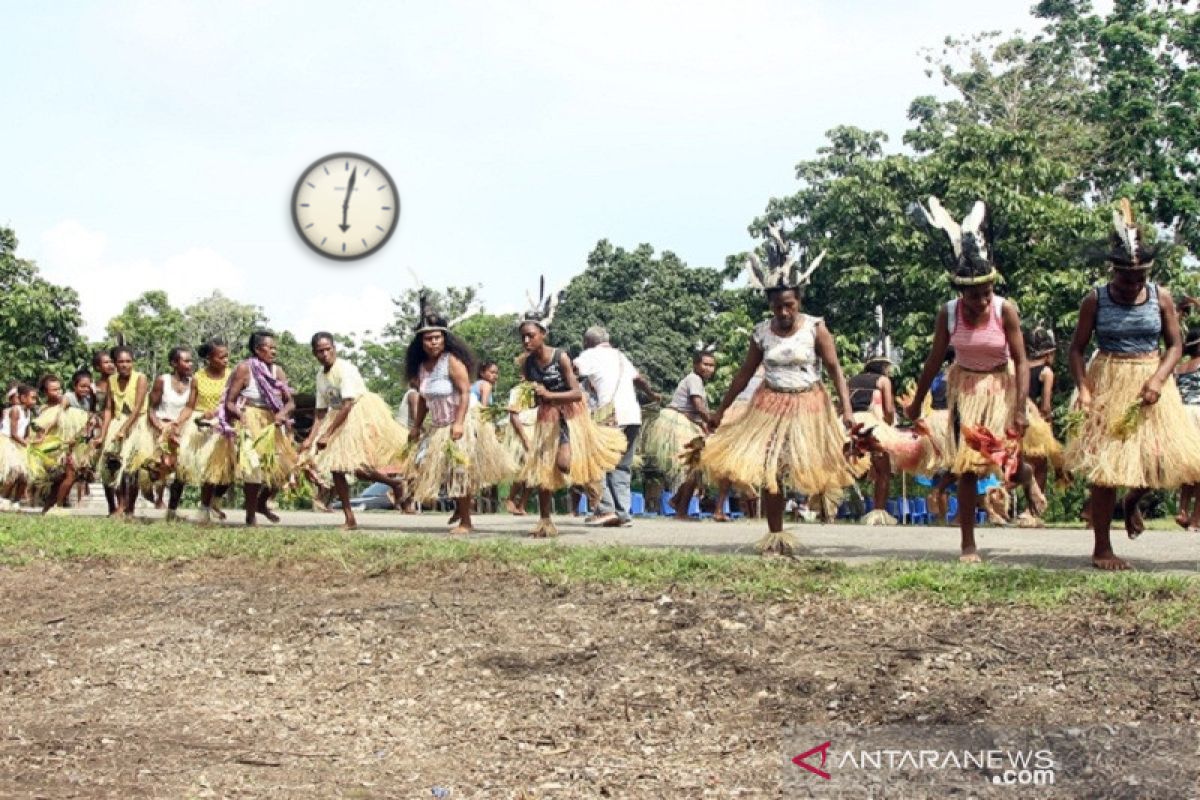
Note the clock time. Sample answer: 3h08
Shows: 6h02
